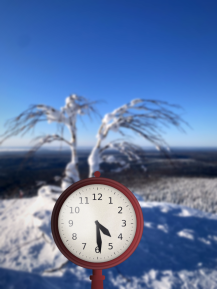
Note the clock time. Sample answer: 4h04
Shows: 4h29
